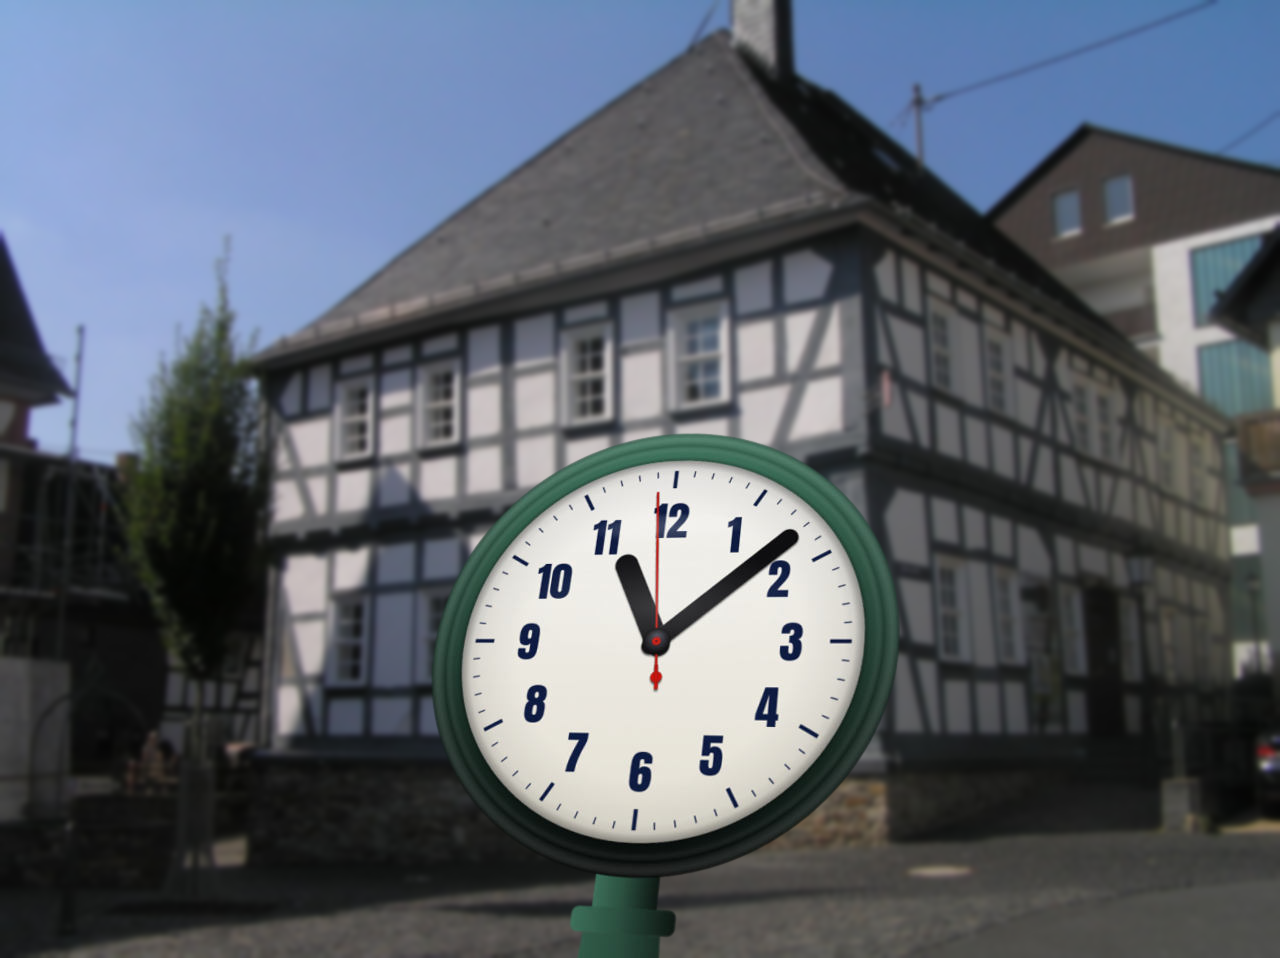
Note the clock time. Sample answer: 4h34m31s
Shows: 11h07m59s
